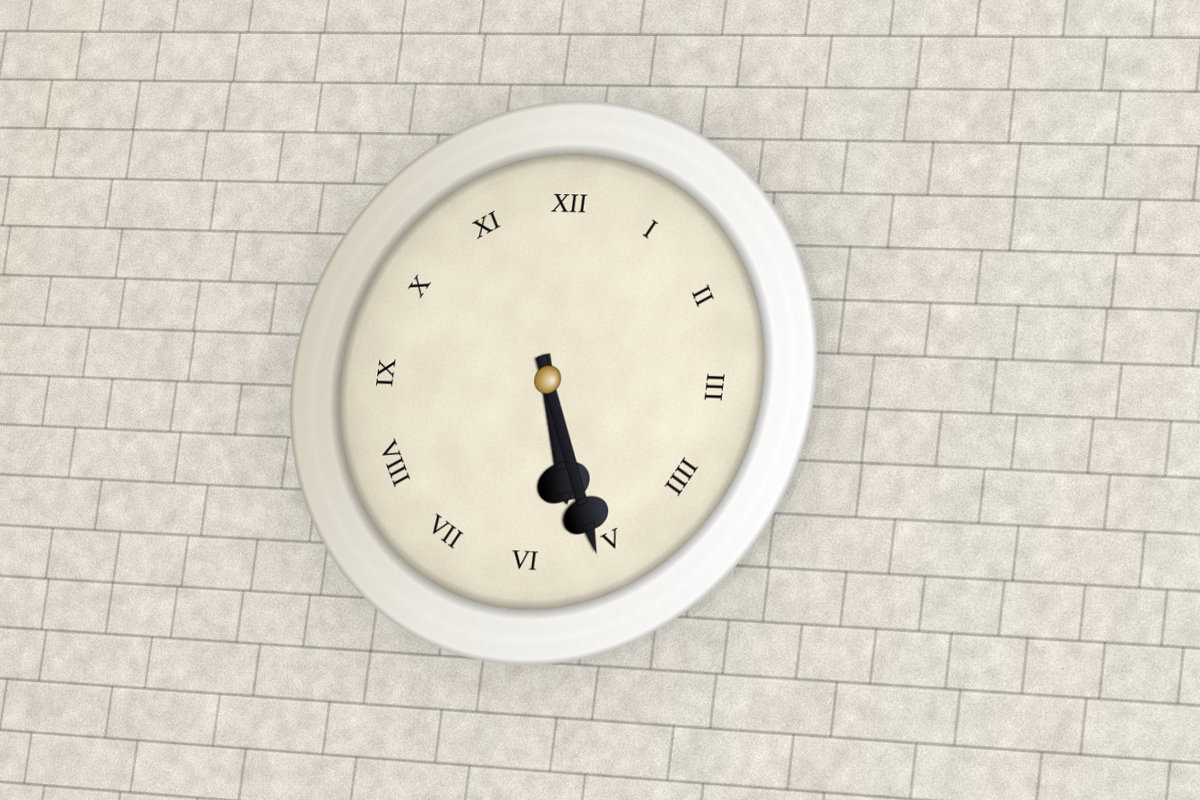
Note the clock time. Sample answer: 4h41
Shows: 5h26
